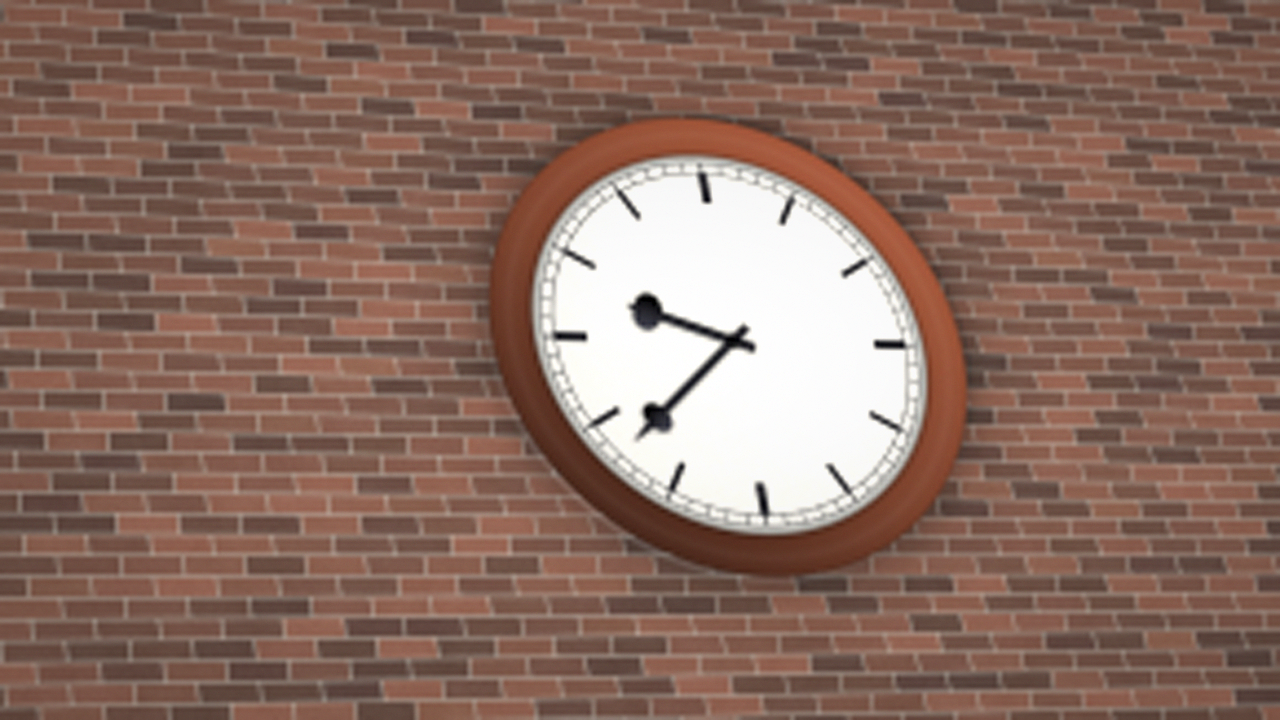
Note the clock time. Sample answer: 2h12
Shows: 9h38
